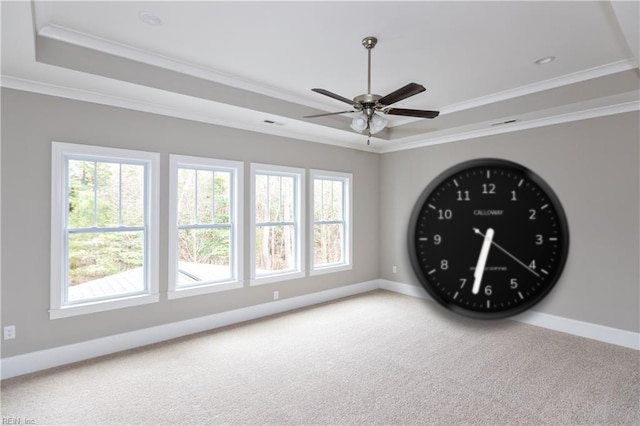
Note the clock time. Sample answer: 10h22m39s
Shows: 6h32m21s
